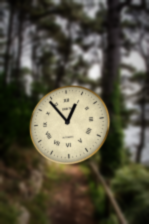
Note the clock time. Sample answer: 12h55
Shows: 12h54
